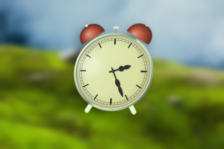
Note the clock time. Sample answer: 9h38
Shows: 2h26
